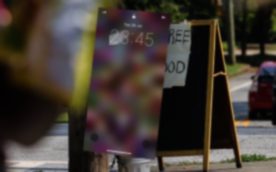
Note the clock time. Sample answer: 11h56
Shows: 23h45
